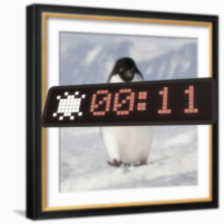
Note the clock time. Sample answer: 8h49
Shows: 0h11
